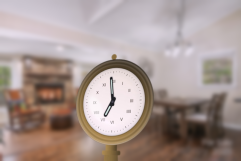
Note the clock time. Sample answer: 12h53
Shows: 6h59
